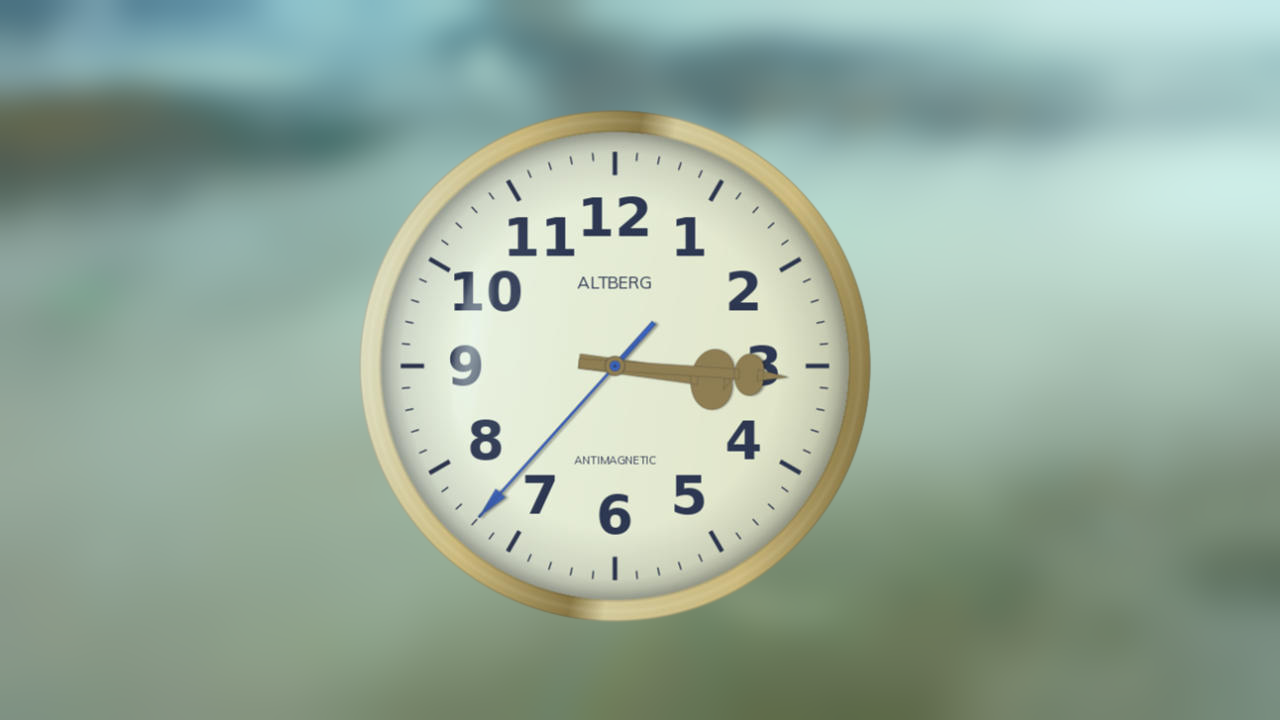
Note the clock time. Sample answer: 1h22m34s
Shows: 3h15m37s
